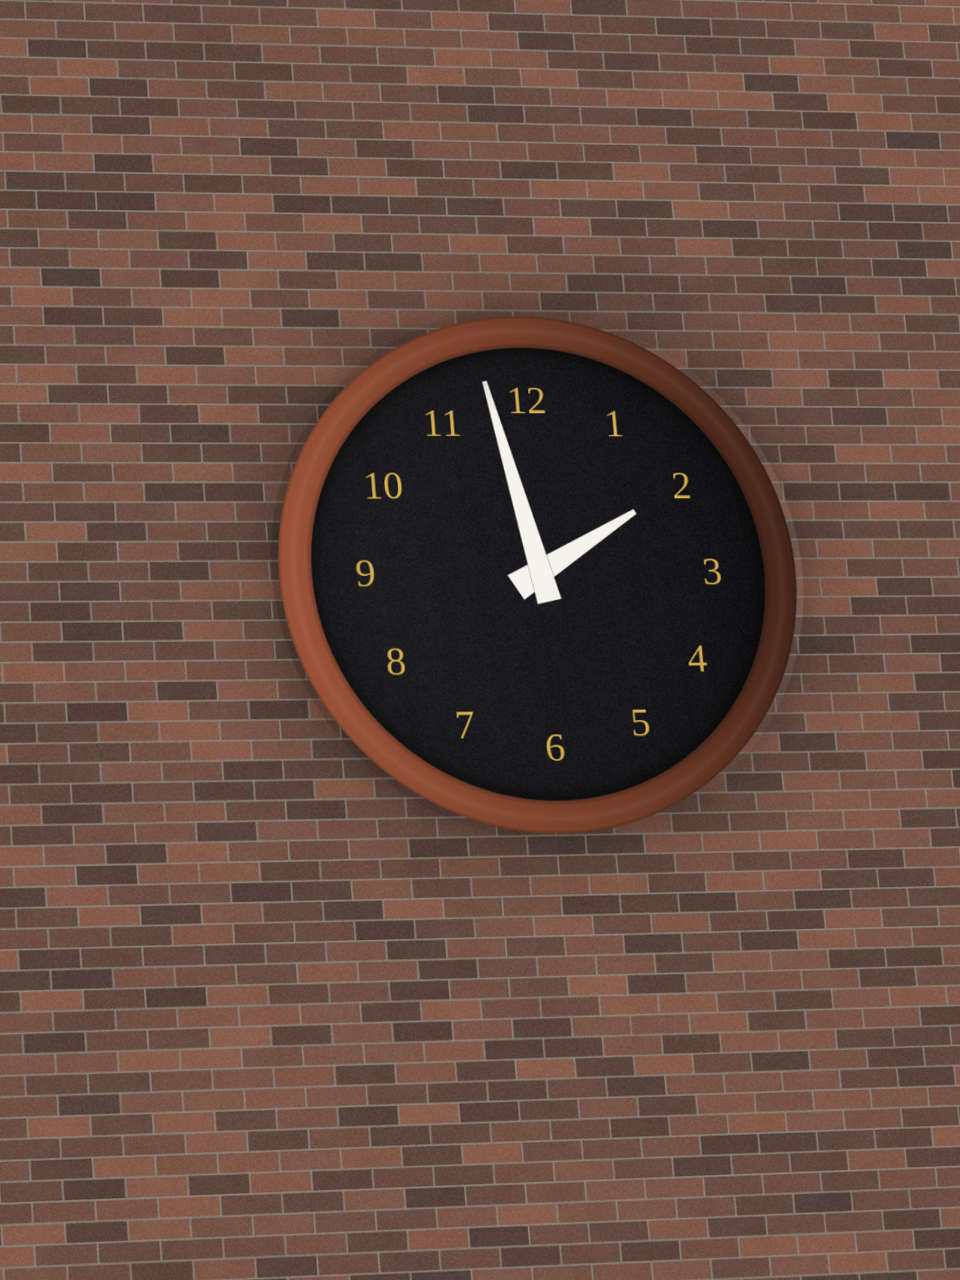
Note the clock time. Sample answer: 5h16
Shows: 1h58
